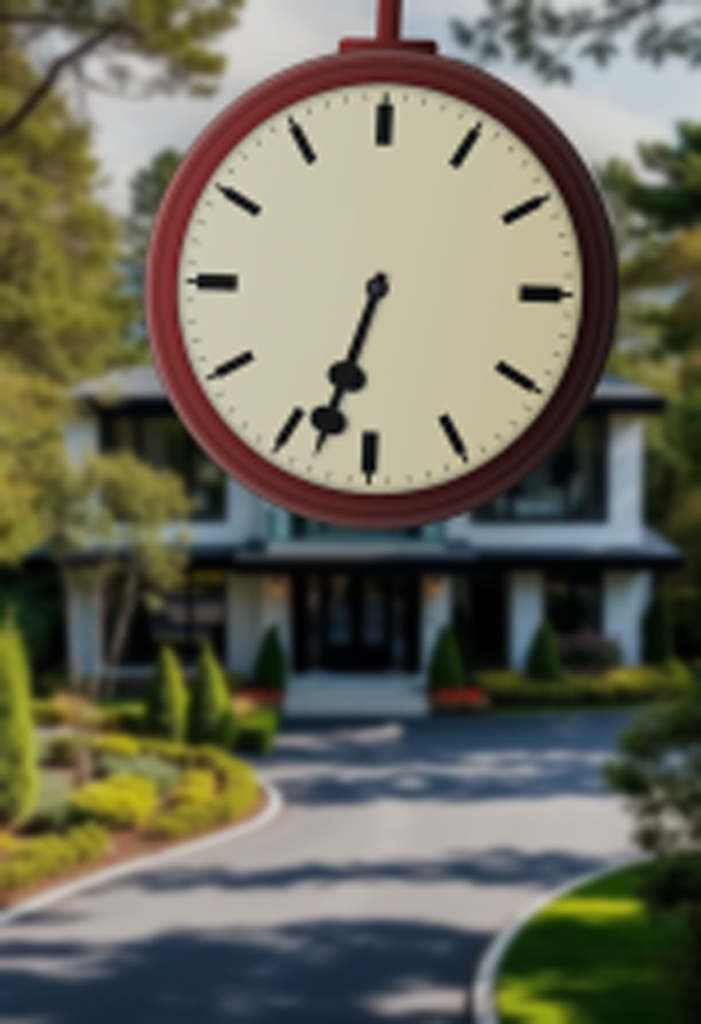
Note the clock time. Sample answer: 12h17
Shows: 6h33
